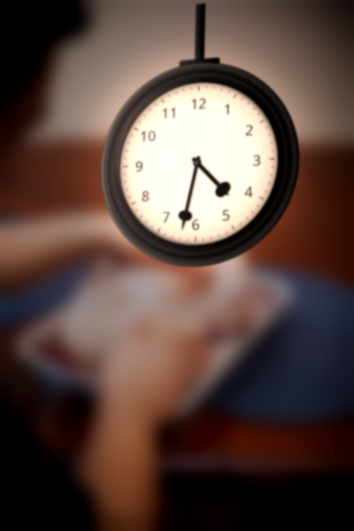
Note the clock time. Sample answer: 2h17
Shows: 4h32
